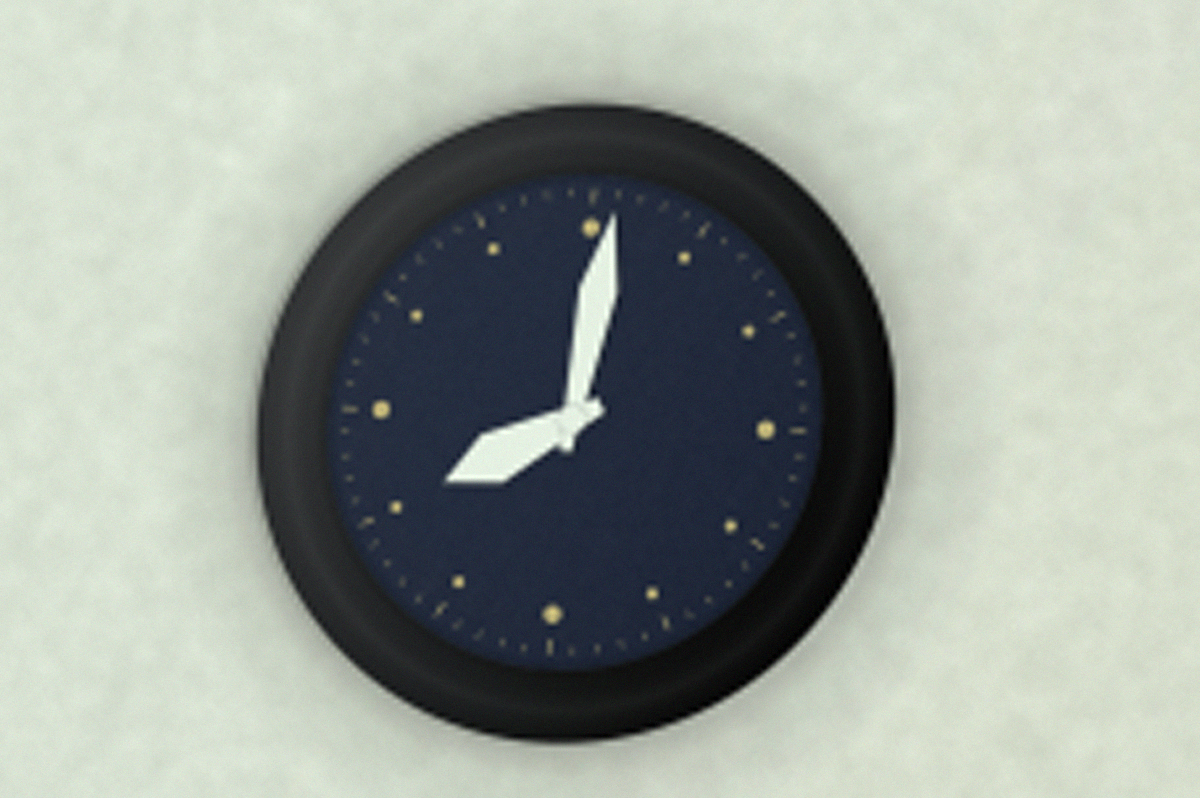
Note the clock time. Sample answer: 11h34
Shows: 8h01
